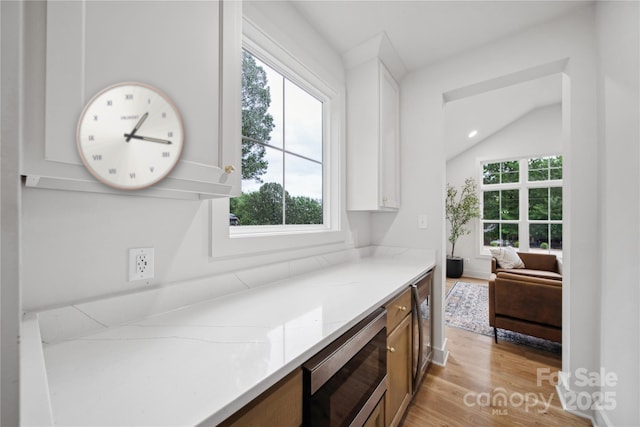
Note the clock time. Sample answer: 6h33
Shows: 1h17
